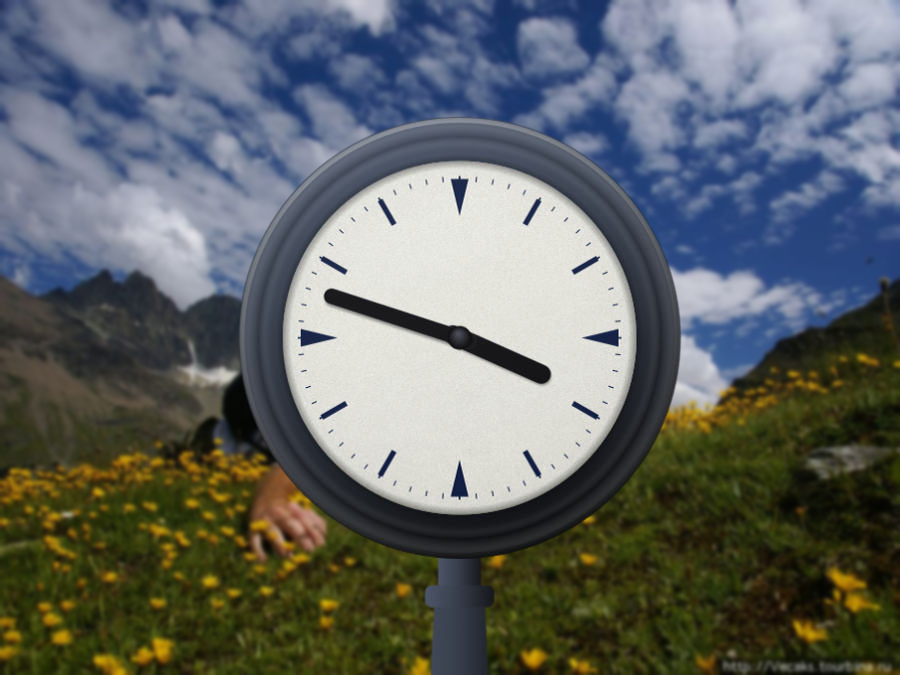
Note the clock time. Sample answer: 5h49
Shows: 3h48
